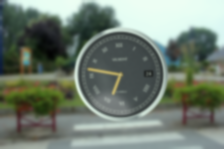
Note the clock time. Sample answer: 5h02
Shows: 6h47
